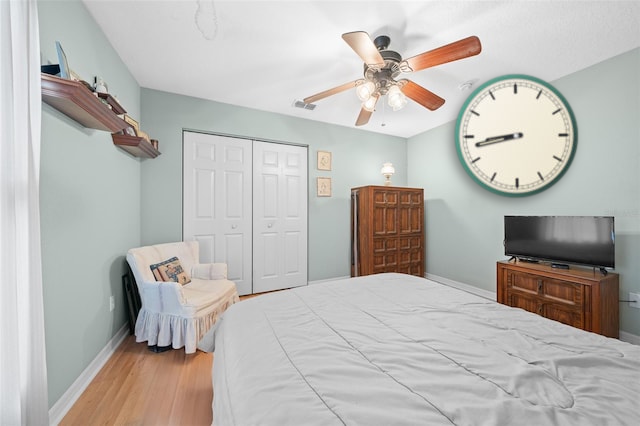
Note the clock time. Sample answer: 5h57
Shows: 8h43
